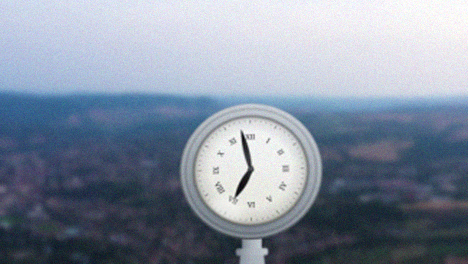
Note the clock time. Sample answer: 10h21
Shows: 6h58
